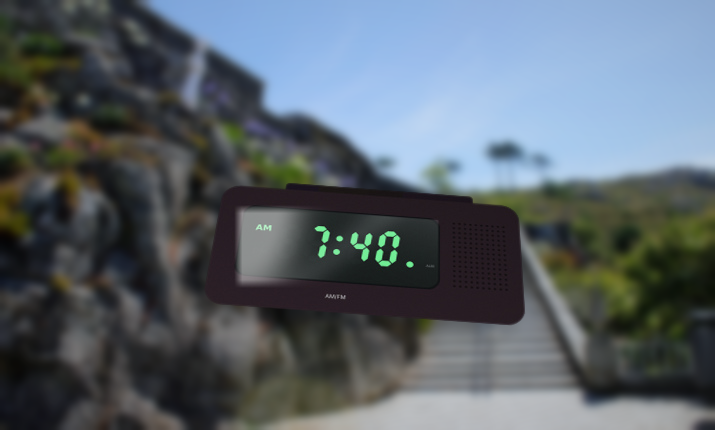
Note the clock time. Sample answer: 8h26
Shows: 7h40
